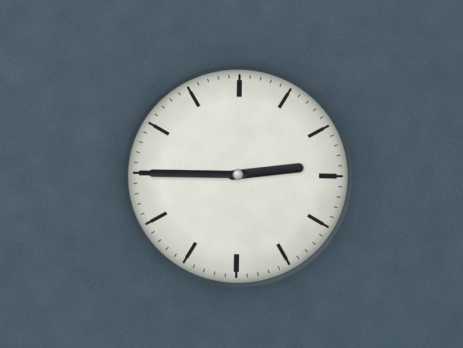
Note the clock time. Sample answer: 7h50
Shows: 2h45
